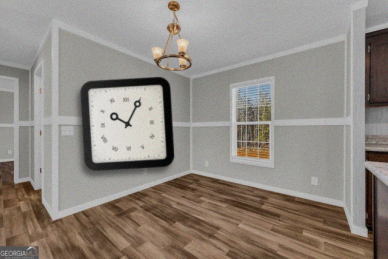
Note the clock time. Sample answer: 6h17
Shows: 10h05
